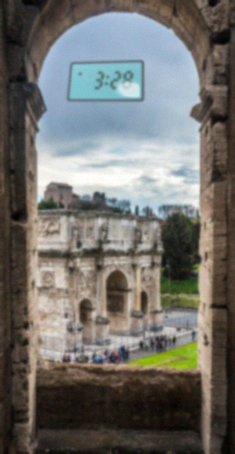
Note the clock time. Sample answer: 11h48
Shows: 3h28
